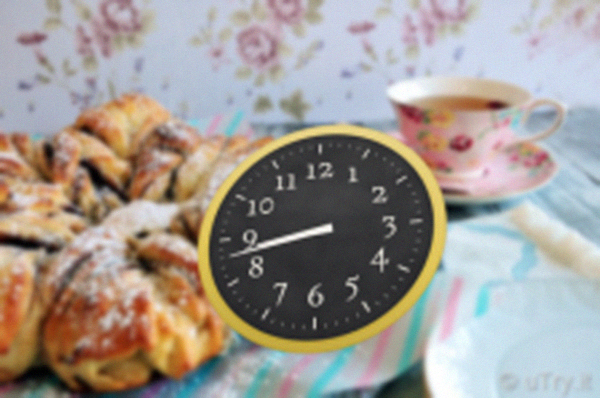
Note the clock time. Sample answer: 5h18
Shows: 8h43
